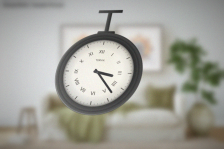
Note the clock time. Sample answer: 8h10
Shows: 3h23
